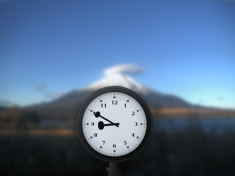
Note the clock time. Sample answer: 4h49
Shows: 8h50
